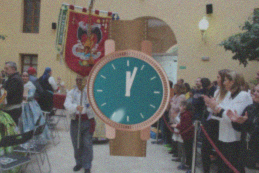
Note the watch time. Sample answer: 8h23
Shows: 12h03
